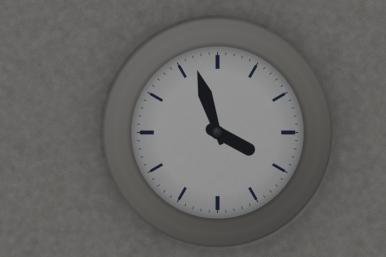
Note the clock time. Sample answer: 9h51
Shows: 3h57
